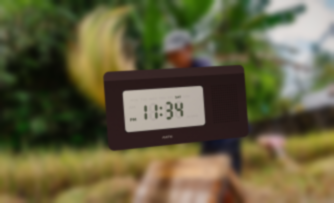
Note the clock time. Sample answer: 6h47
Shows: 11h34
